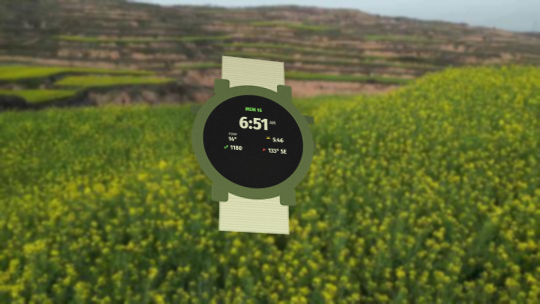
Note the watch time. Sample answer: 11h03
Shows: 6h51
